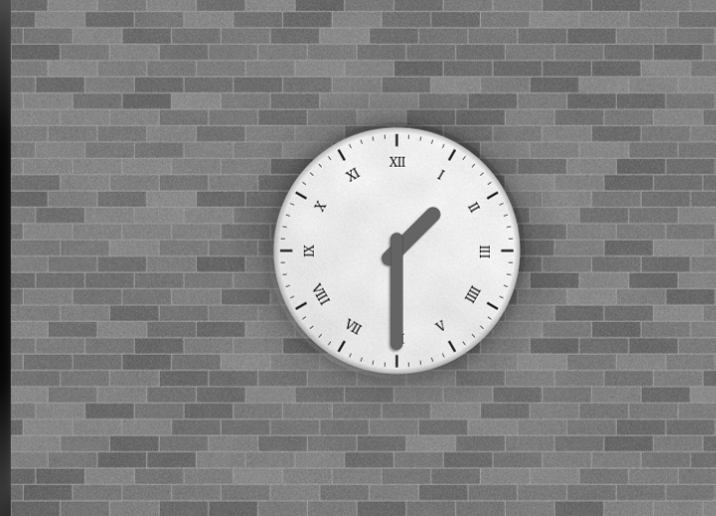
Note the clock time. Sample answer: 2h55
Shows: 1h30
